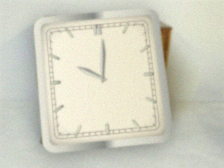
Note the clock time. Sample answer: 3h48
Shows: 10h01
